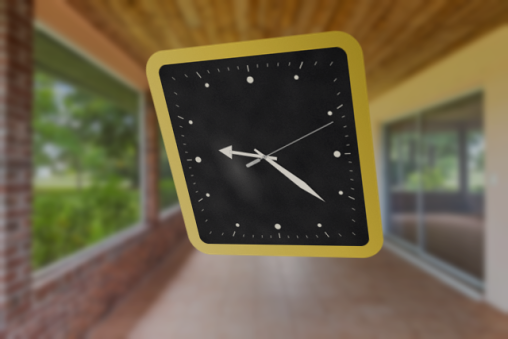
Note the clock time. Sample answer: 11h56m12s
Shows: 9h22m11s
